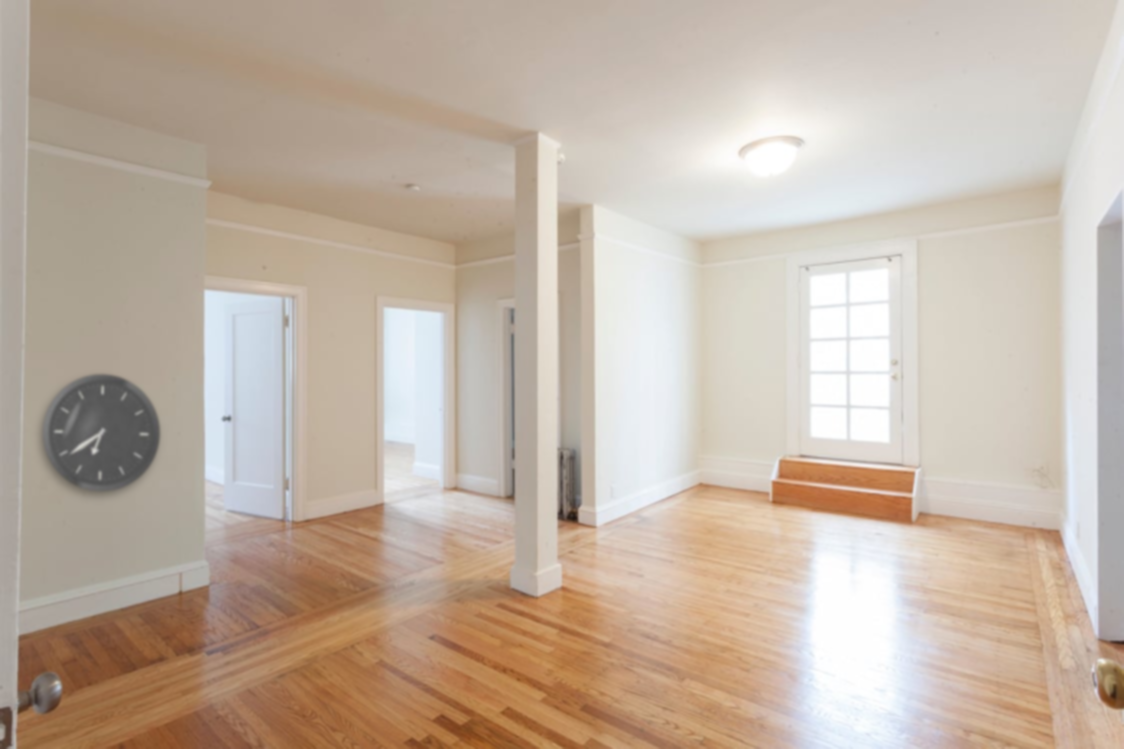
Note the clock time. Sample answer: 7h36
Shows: 6h39
